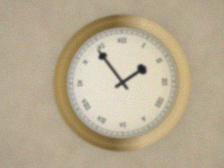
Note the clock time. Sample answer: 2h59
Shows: 1h54
